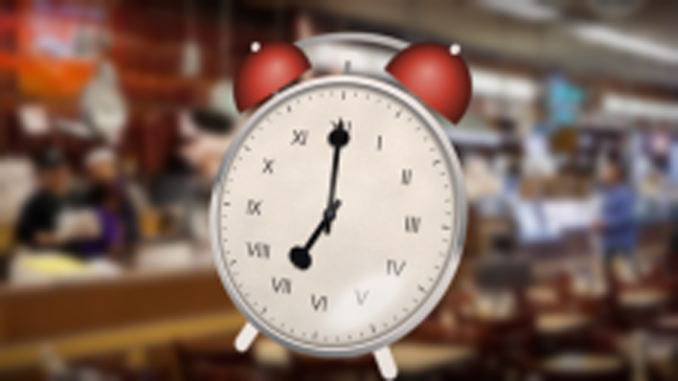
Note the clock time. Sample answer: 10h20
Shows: 7h00
